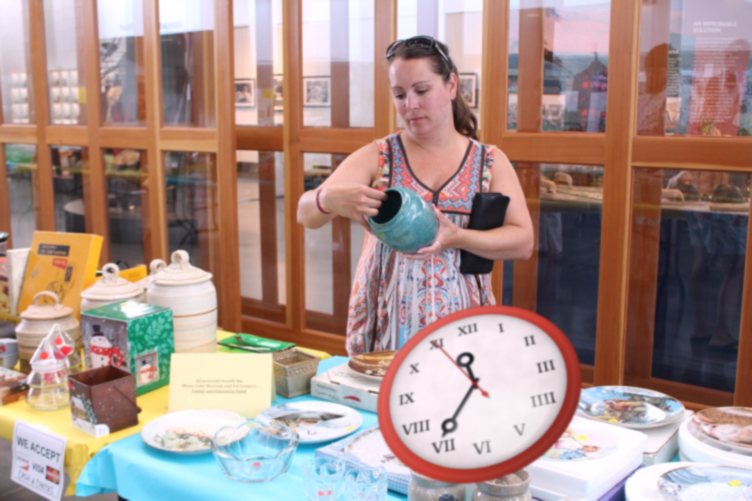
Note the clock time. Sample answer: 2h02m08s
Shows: 11h35m55s
